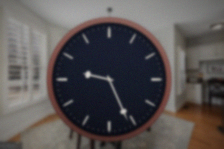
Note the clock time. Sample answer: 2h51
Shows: 9h26
